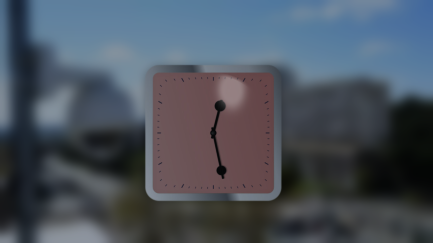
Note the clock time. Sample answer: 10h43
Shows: 12h28
